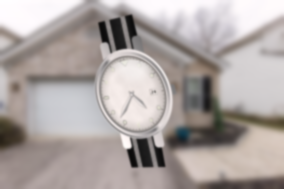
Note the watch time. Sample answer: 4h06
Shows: 4h37
